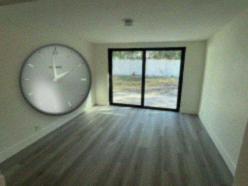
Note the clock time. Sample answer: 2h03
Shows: 1h59
